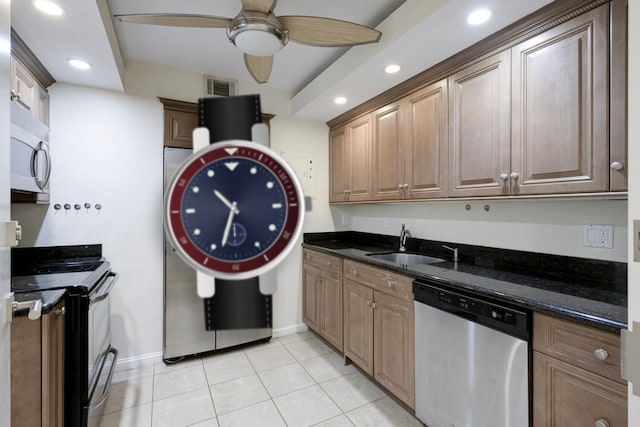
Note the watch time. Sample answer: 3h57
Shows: 10h33
